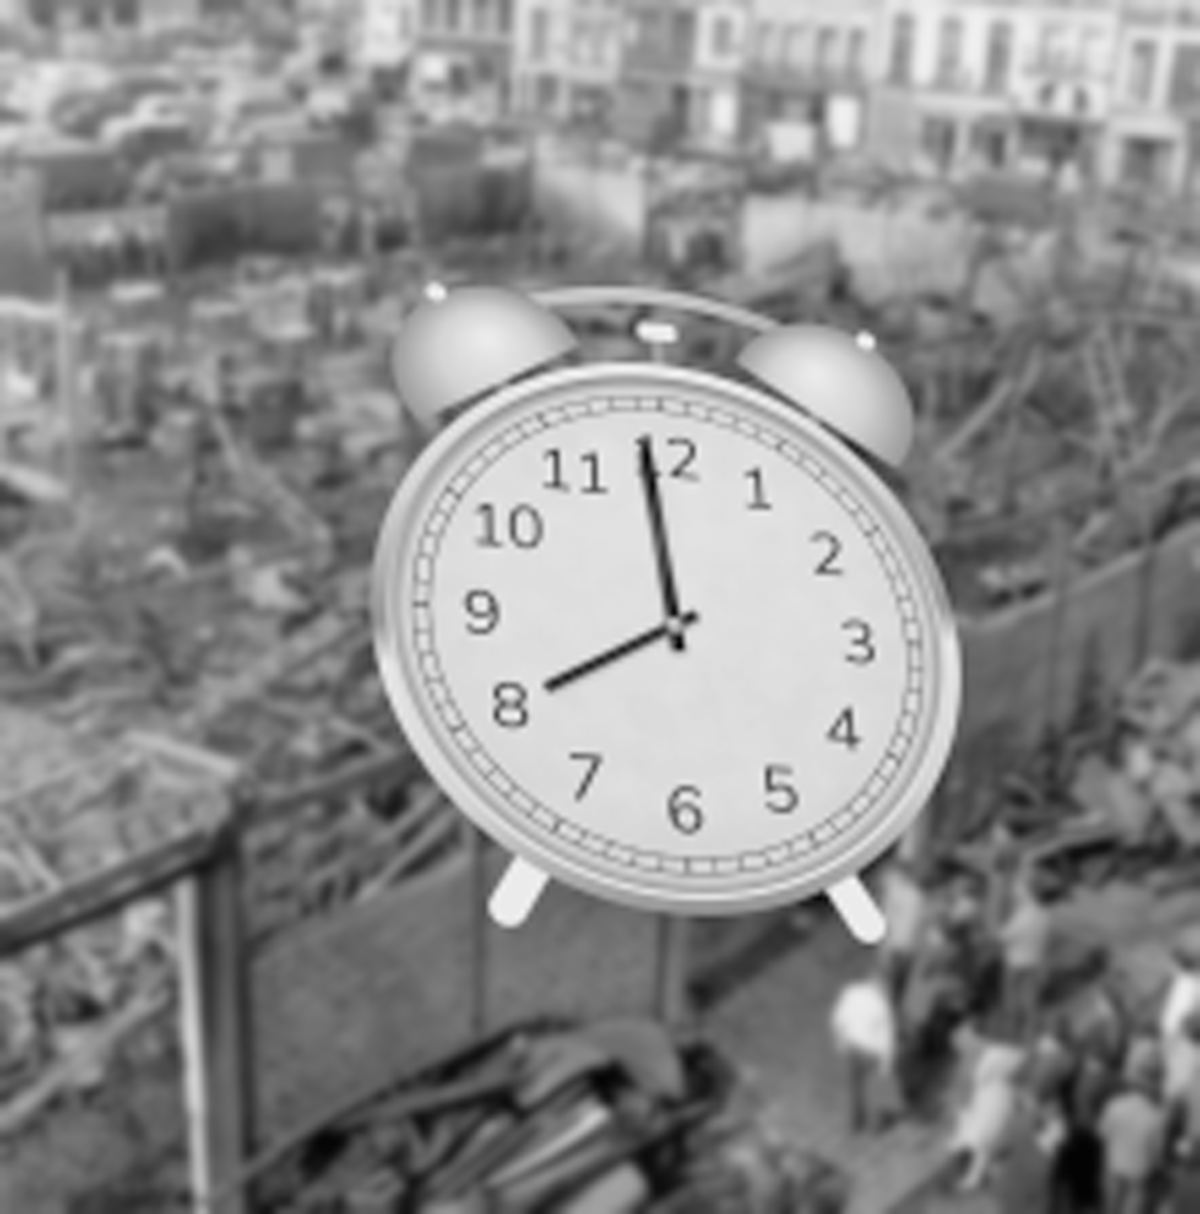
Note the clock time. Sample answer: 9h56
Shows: 7h59
